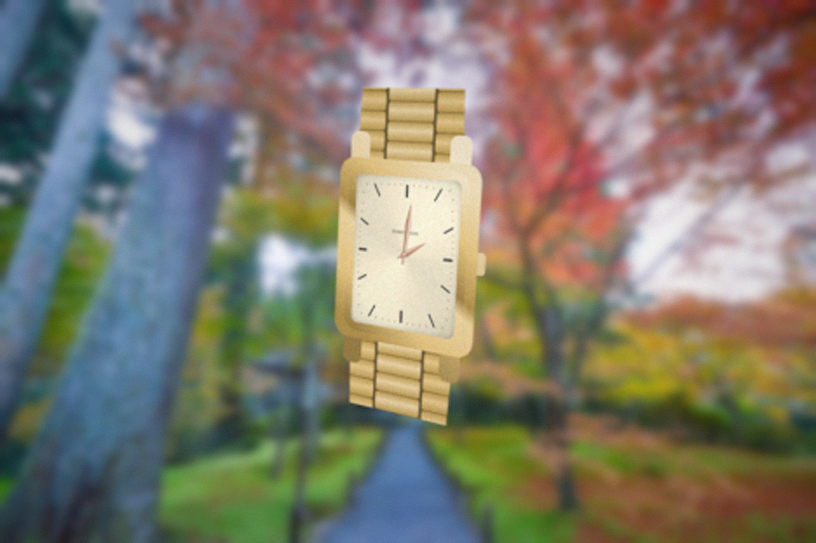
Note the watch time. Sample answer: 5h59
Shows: 2h01
